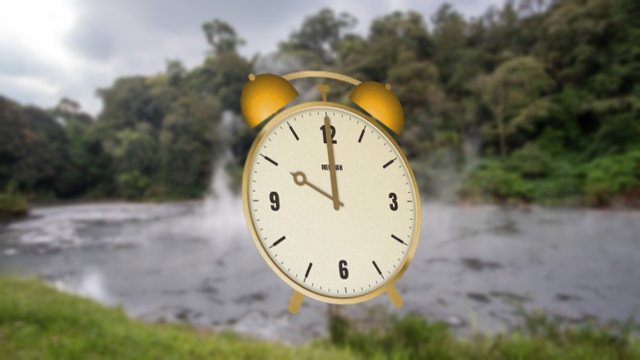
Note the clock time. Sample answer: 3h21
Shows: 10h00
